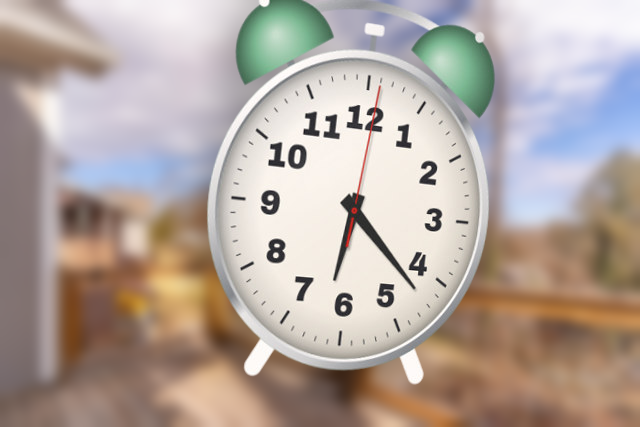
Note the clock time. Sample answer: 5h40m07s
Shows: 6h22m01s
